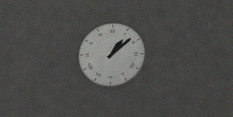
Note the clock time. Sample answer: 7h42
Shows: 1h08
